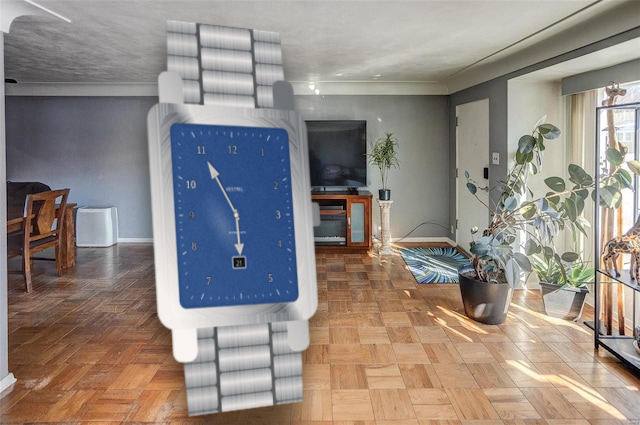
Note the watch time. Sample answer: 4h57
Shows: 5h55
